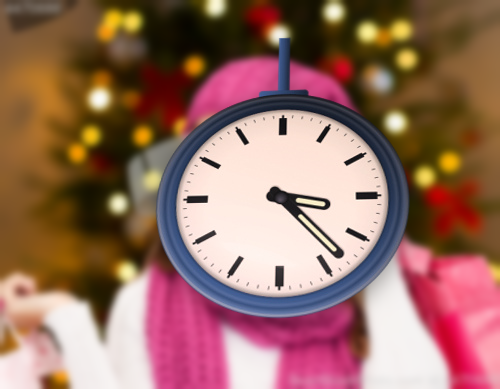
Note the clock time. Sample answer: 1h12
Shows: 3h23
